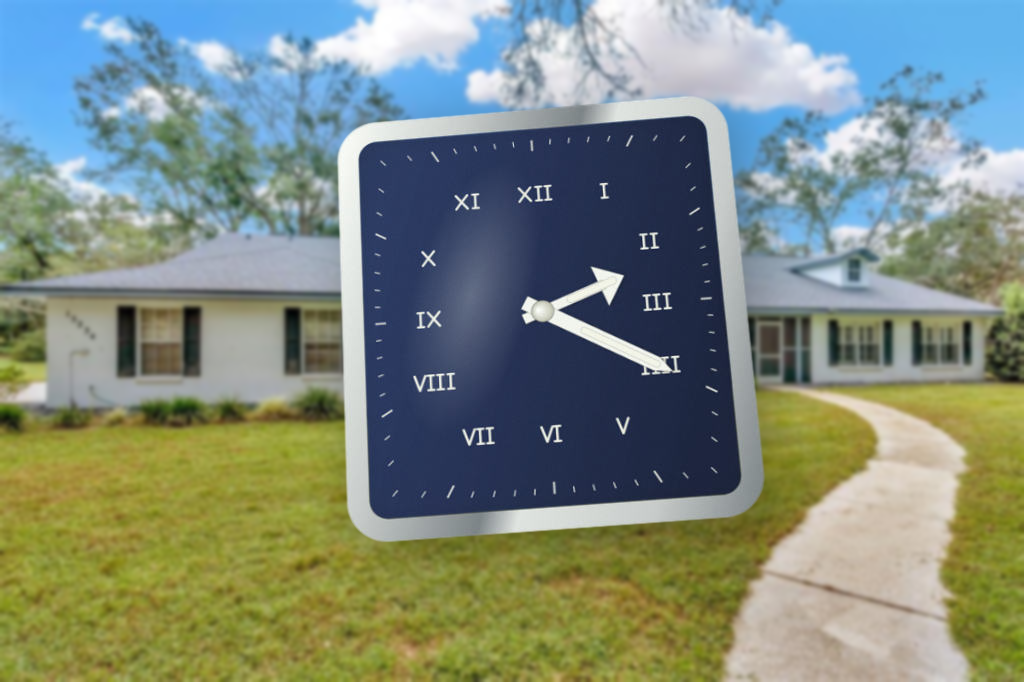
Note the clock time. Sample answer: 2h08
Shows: 2h20
